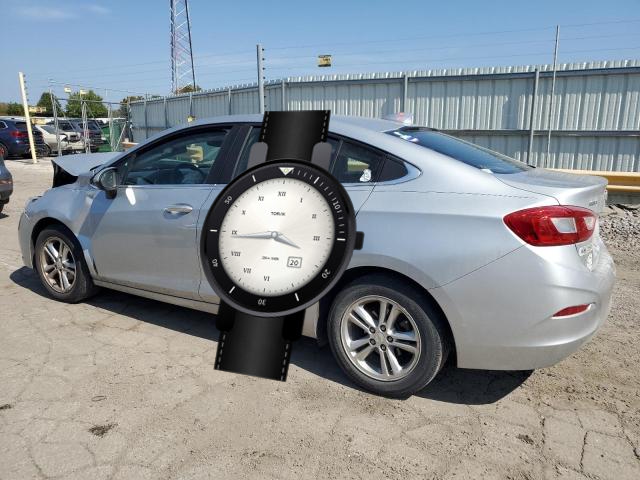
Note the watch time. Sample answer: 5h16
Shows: 3h44
